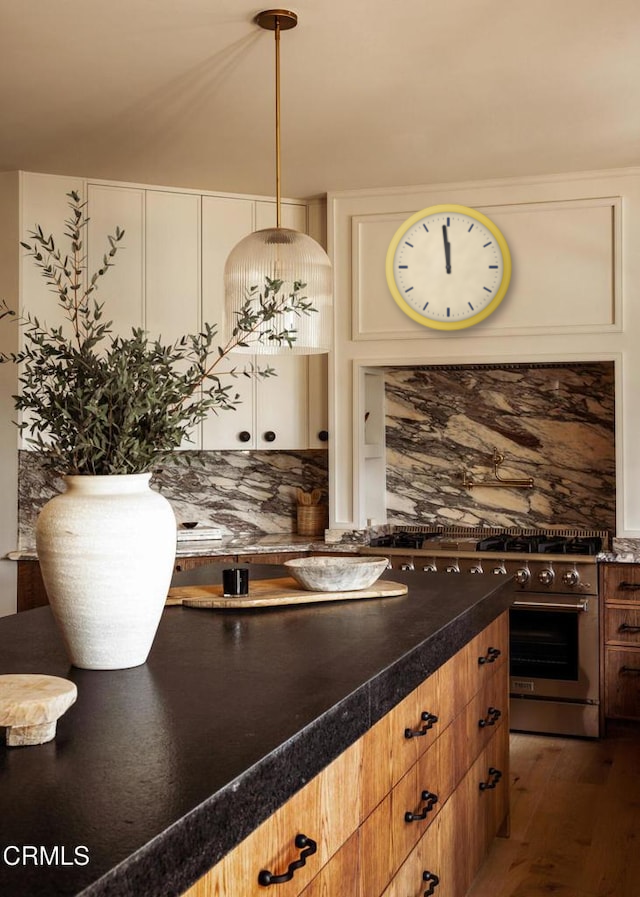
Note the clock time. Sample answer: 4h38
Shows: 11h59
